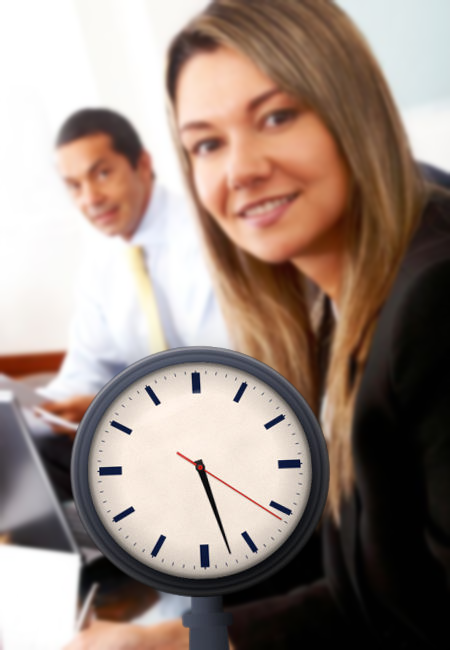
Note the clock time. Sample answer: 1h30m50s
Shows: 5h27m21s
